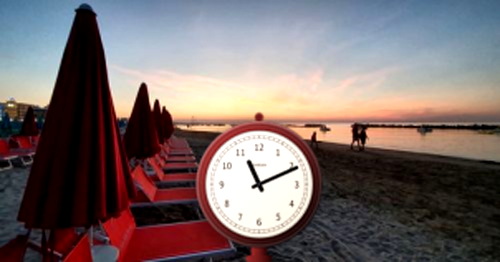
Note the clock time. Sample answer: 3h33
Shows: 11h11
